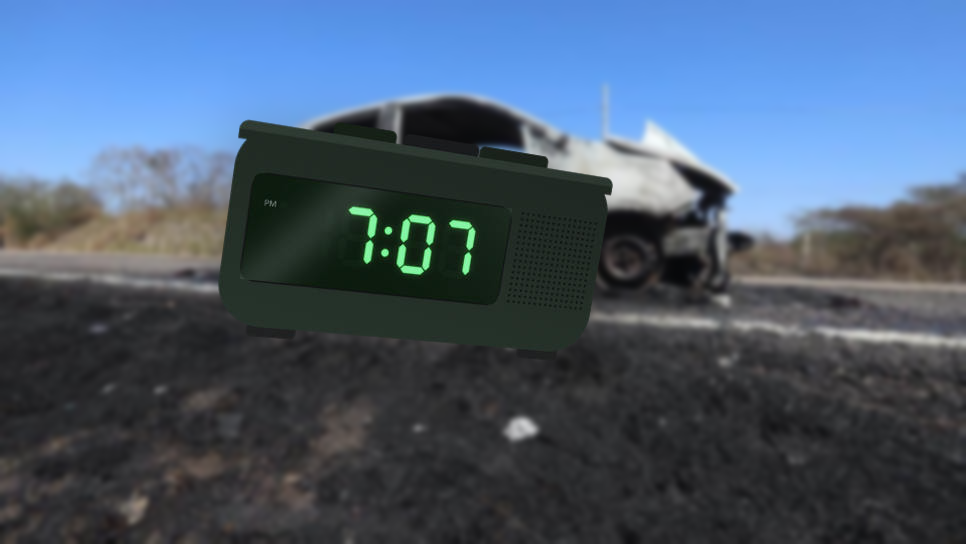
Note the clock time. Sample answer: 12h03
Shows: 7h07
